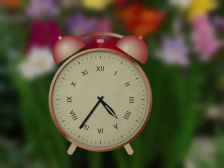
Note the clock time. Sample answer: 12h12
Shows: 4h36
